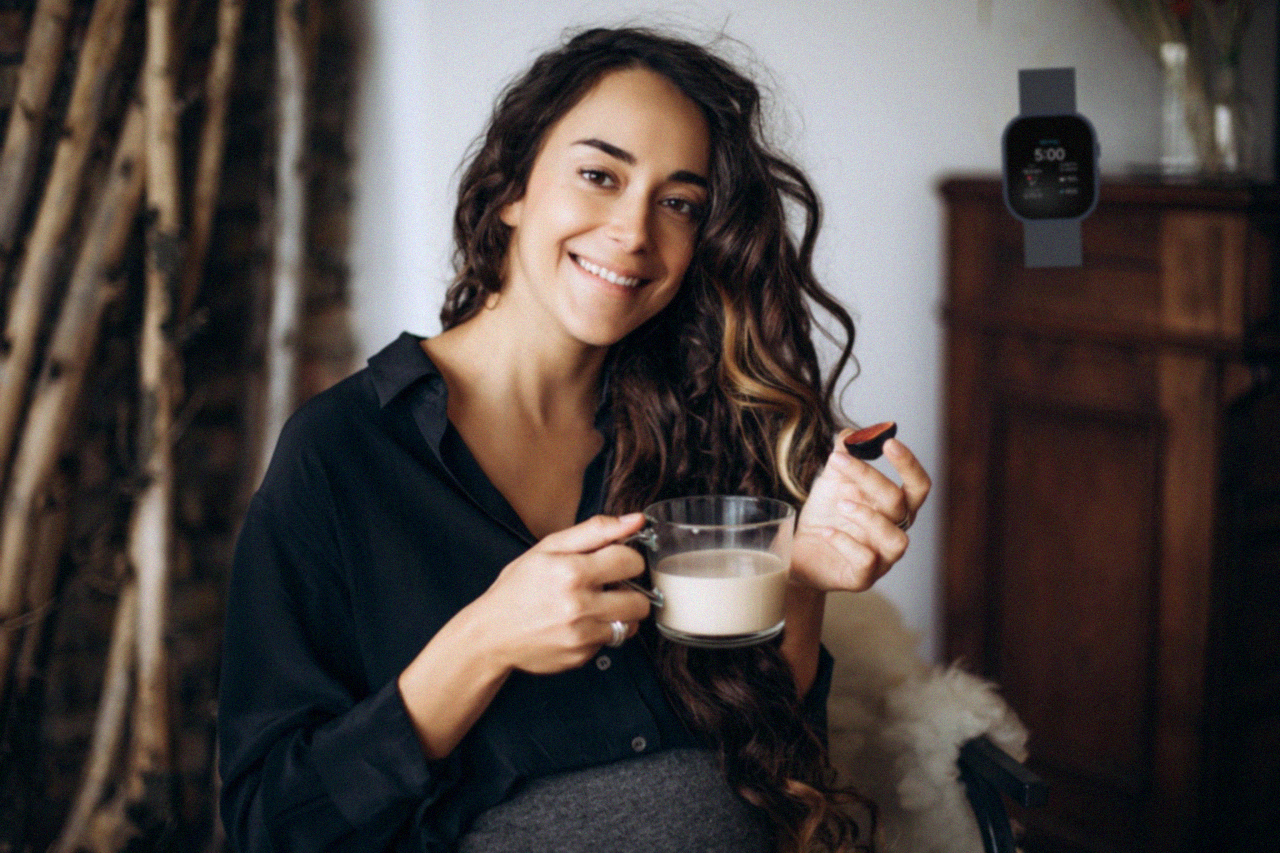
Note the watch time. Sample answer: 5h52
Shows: 5h00
